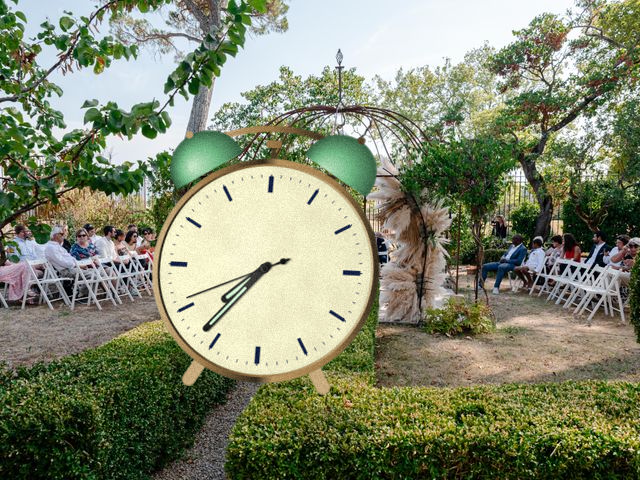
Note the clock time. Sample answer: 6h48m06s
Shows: 7h36m41s
